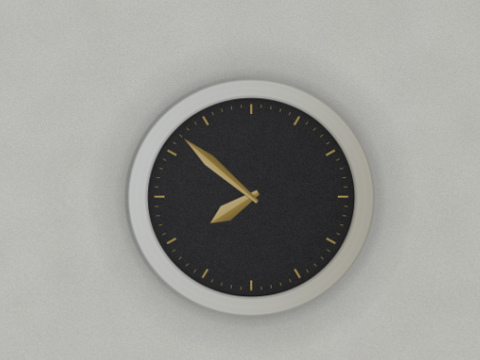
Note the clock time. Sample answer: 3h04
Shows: 7h52
